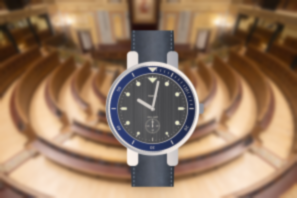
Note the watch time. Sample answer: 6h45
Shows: 10h02
